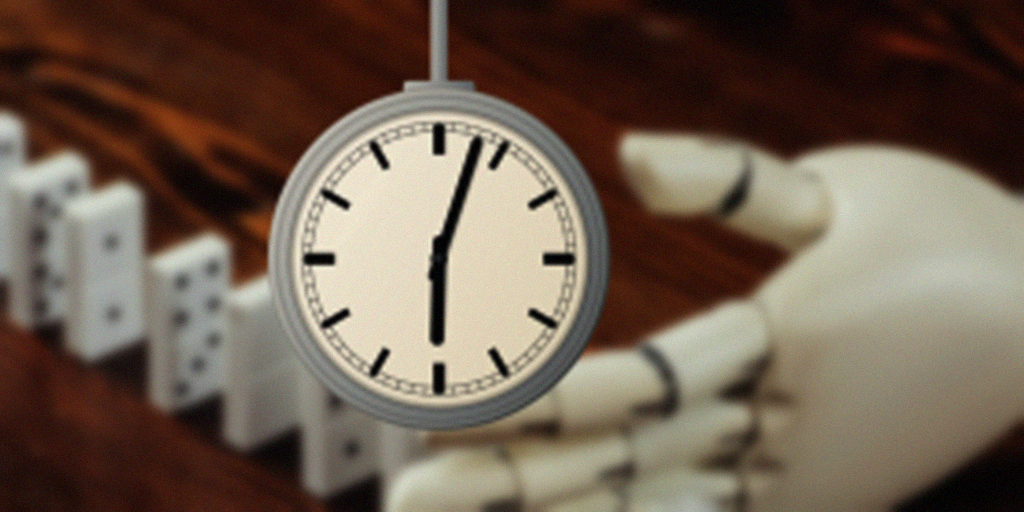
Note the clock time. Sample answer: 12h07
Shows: 6h03
